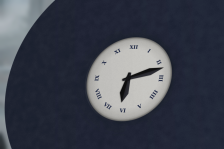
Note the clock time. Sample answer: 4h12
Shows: 6h12
